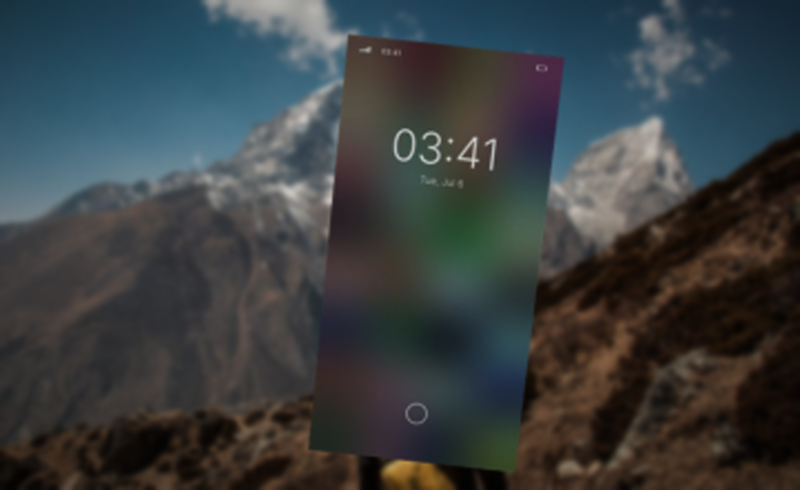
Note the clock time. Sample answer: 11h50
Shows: 3h41
